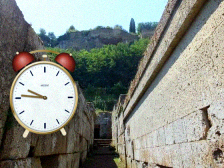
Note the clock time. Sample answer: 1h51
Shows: 9h46
